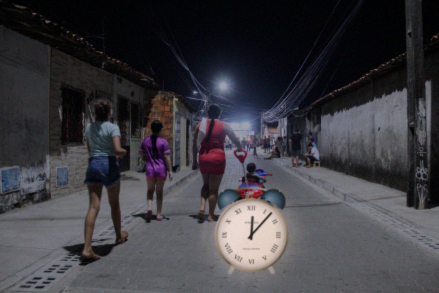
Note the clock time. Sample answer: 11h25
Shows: 12h07
